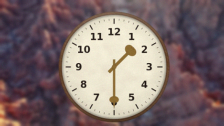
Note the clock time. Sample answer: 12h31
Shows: 1h30
